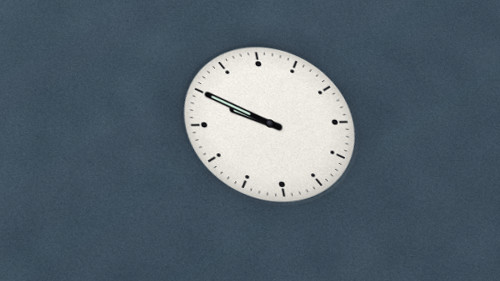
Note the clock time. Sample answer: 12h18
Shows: 9h50
